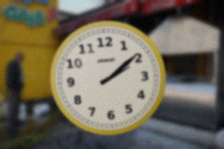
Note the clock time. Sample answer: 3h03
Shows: 2h09
